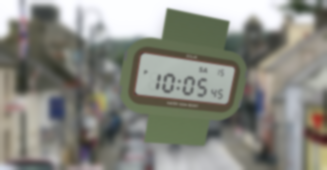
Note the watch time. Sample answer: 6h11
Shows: 10h05
